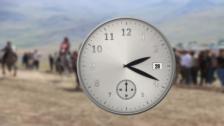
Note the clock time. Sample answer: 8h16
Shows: 2h19
